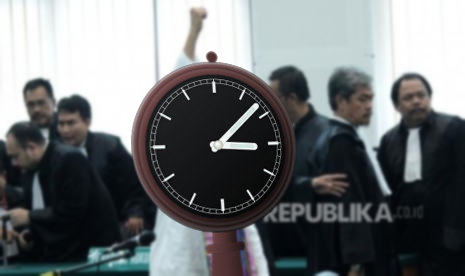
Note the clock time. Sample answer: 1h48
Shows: 3h08
